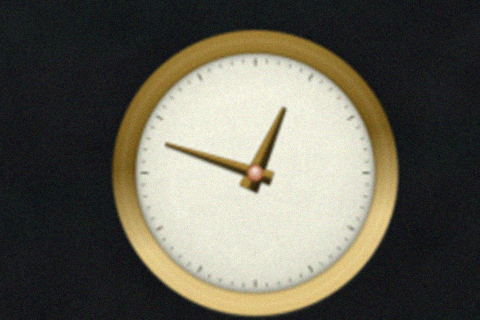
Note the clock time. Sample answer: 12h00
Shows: 12h48
